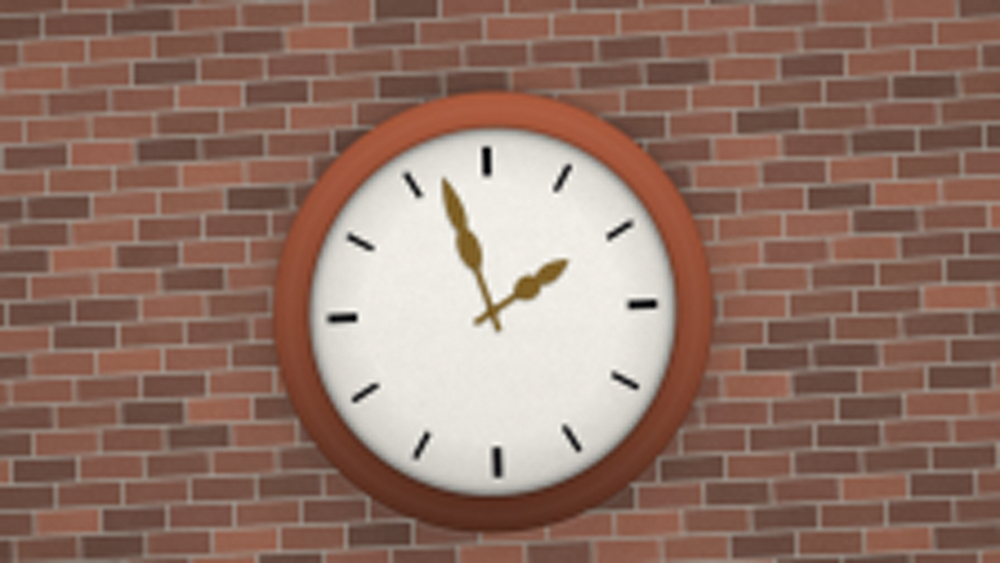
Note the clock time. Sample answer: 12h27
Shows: 1h57
